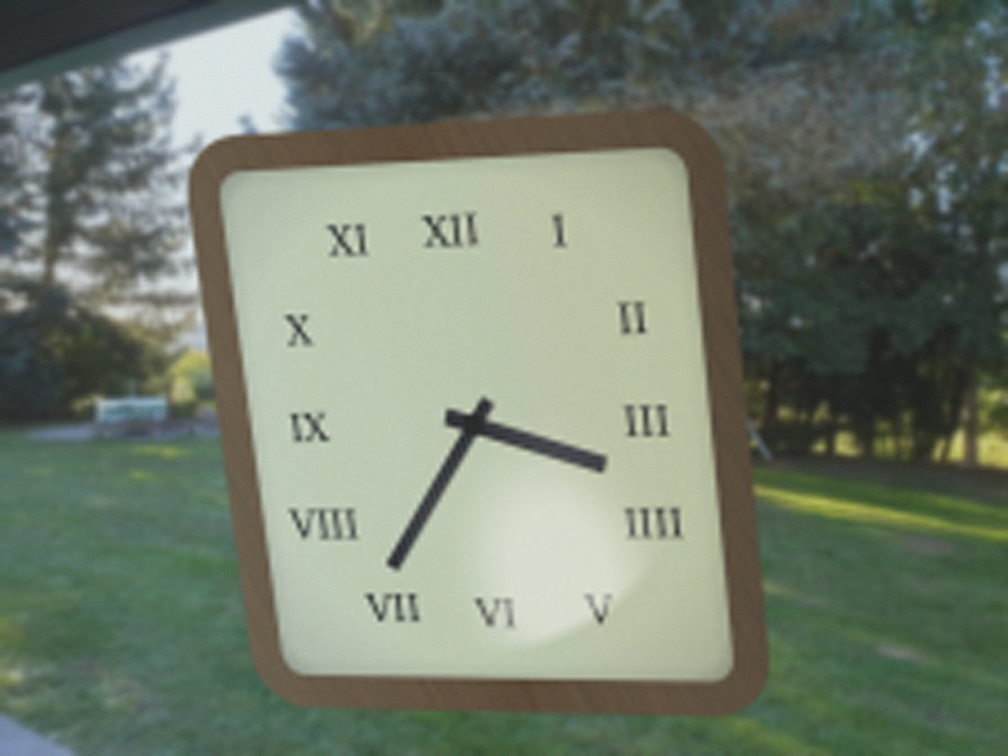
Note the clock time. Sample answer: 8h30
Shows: 3h36
